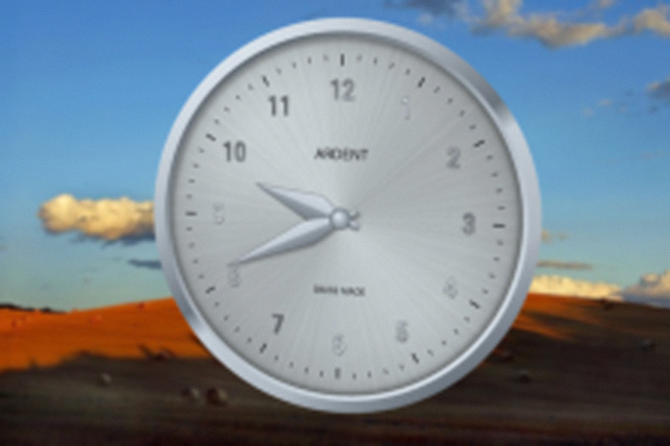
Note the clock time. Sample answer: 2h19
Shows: 9h41
